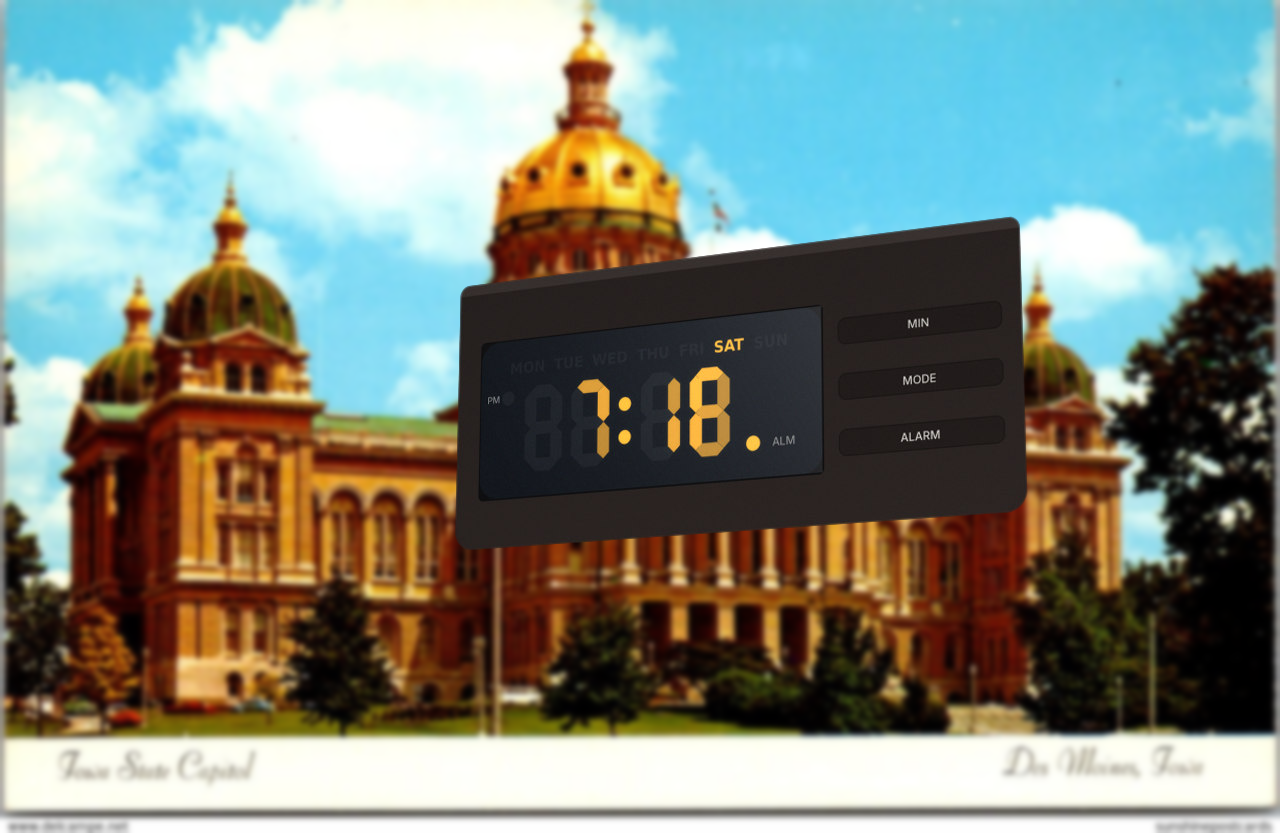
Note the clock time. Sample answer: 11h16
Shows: 7h18
